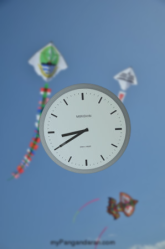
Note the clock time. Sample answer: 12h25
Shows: 8h40
